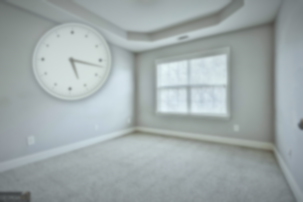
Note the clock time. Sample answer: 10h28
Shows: 5h17
